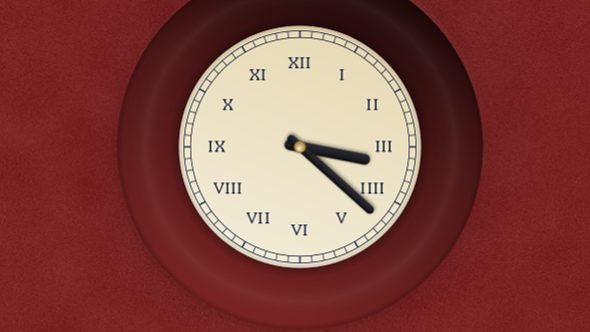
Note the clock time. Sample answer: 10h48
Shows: 3h22
